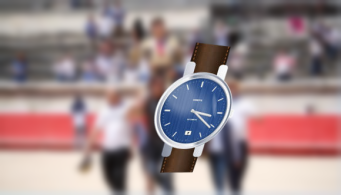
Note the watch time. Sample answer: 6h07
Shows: 3h21
